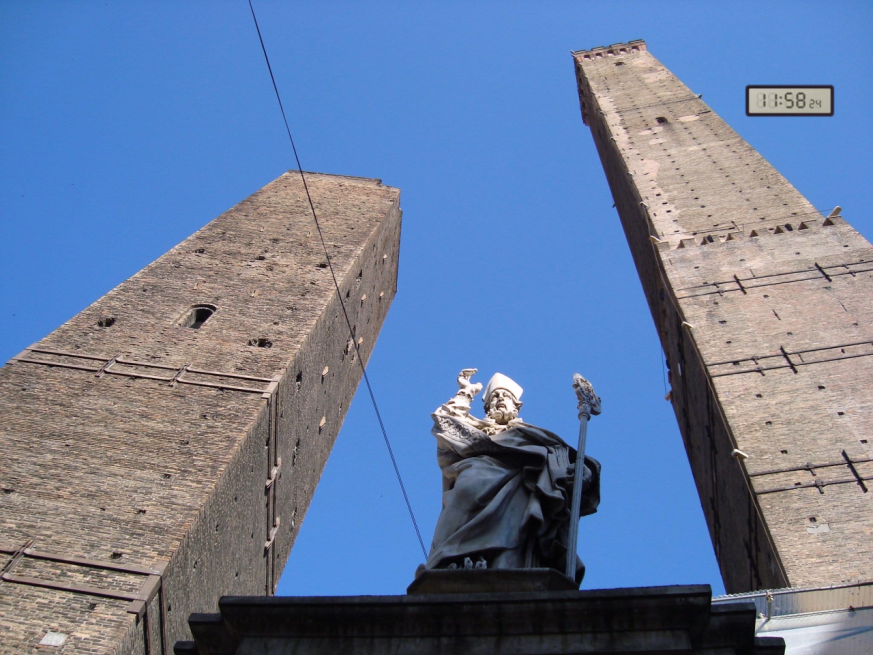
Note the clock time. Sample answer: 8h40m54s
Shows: 11h58m24s
